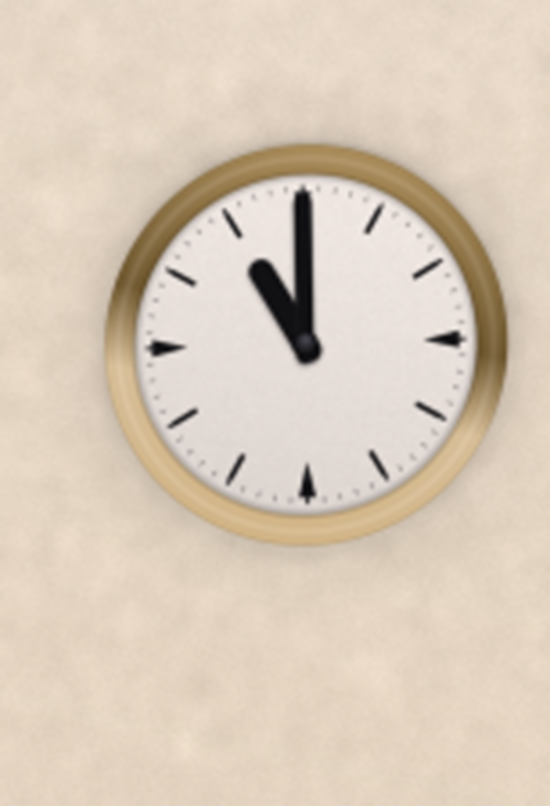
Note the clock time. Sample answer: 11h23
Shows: 11h00
